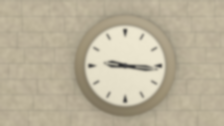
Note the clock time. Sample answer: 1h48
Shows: 9h16
